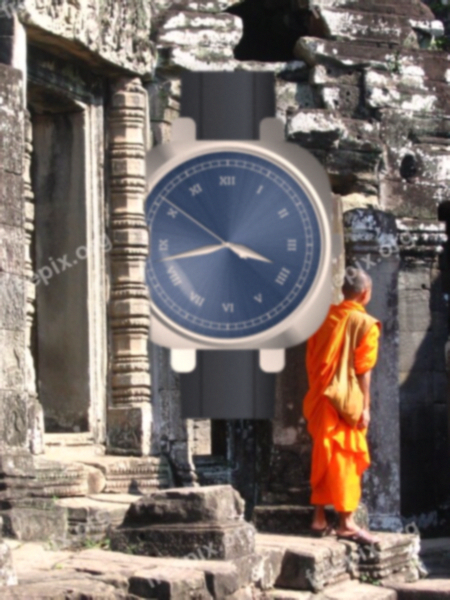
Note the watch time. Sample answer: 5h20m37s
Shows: 3h42m51s
